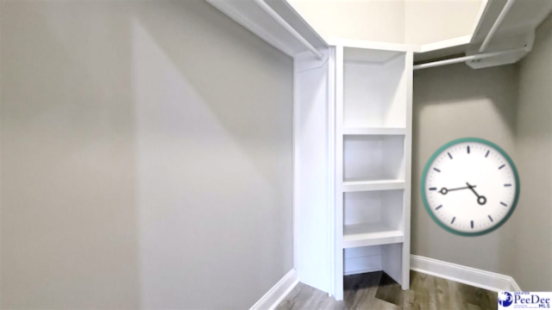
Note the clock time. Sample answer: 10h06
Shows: 4h44
